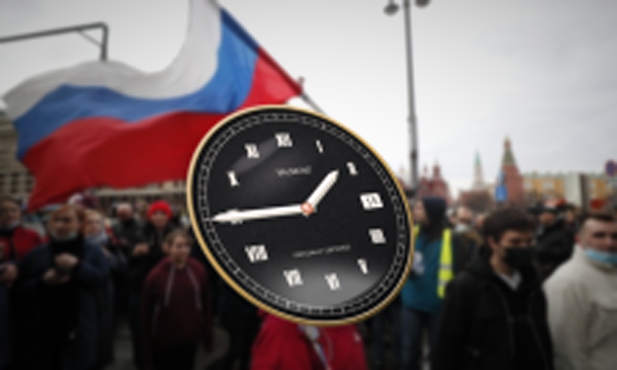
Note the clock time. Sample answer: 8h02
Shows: 1h45
